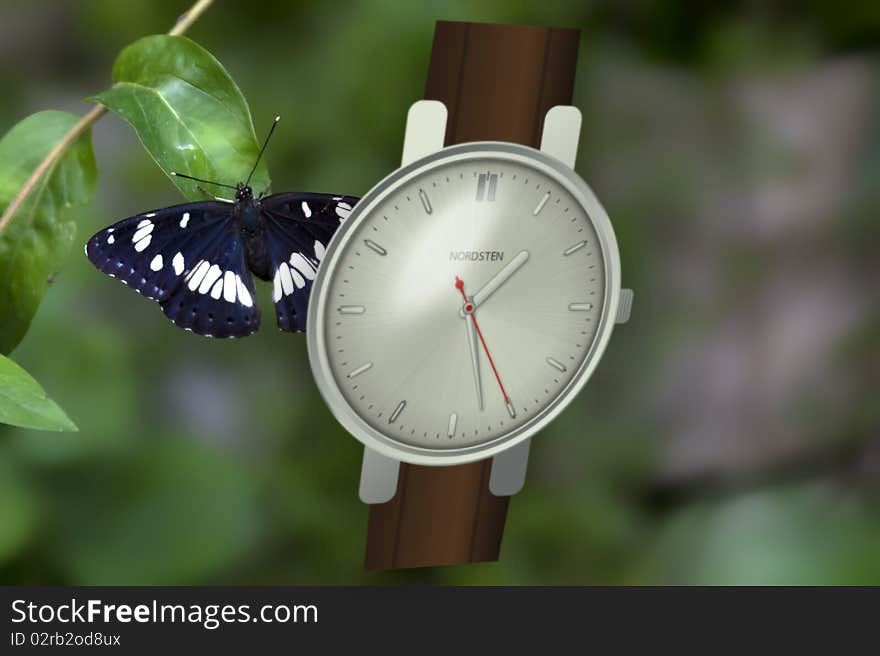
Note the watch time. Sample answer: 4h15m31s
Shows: 1h27m25s
